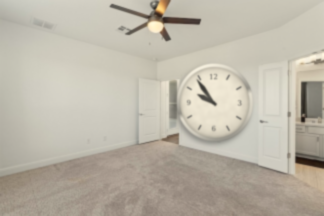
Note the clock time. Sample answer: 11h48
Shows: 9h54
